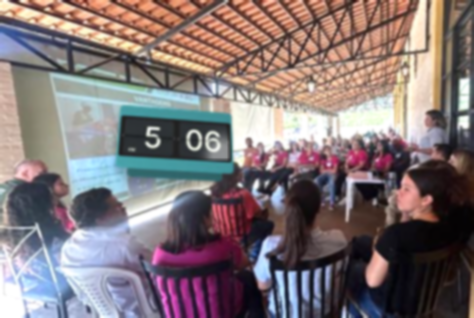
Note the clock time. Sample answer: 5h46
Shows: 5h06
